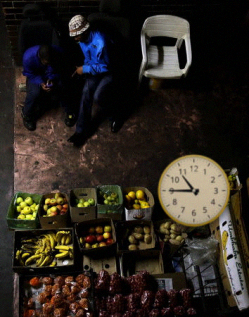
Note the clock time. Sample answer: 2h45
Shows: 10h45
